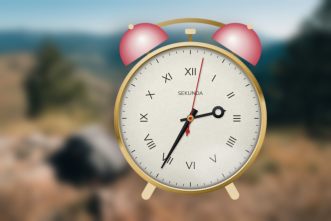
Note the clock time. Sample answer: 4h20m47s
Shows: 2h35m02s
